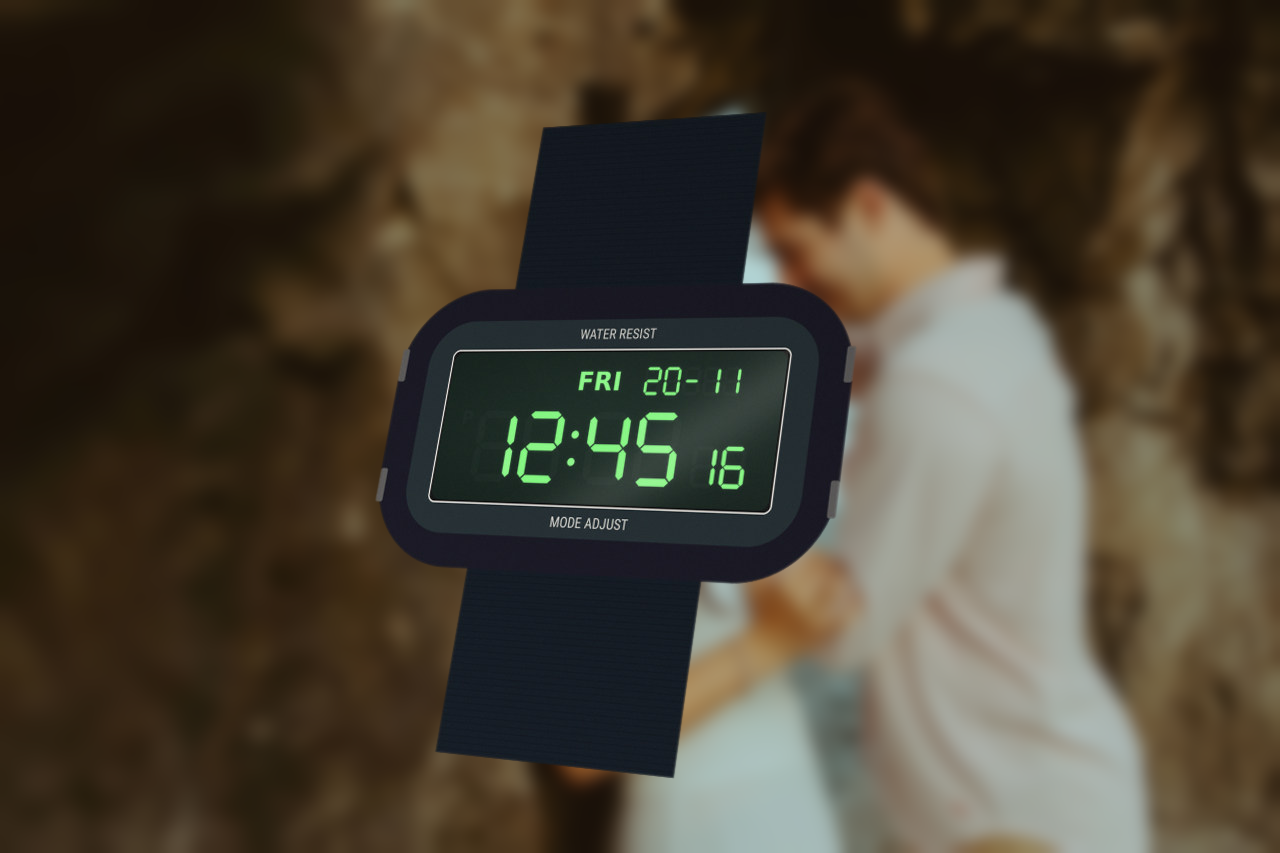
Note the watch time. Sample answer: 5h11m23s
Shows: 12h45m16s
